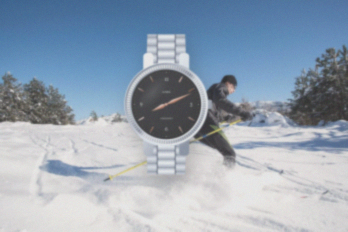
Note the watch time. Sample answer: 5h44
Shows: 8h11
